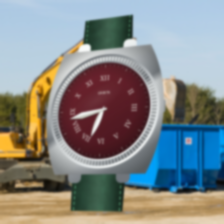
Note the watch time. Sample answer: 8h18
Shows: 6h43
